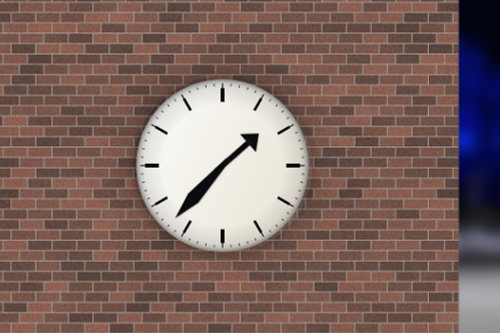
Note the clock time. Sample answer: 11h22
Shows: 1h37
